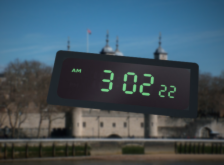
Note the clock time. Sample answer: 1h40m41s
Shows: 3h02m22s
